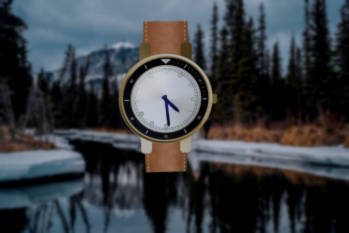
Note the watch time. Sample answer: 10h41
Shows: 4h29
